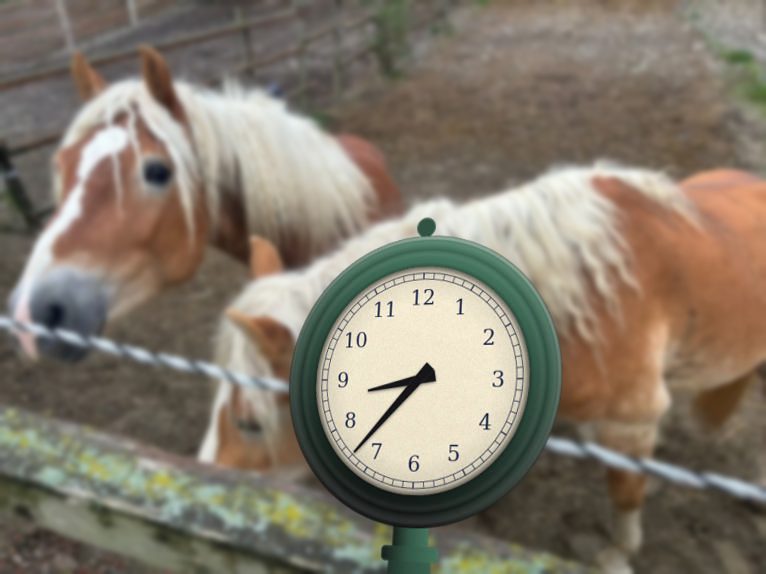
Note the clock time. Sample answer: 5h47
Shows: 8h37
